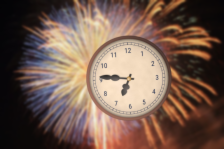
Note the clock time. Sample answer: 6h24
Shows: 6h46
